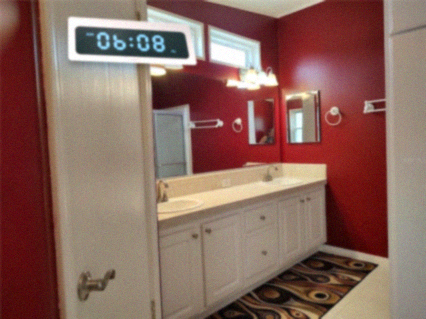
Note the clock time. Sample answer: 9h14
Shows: 6h08
